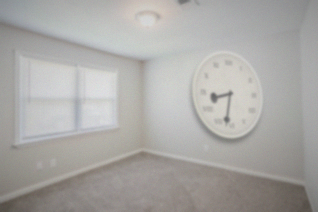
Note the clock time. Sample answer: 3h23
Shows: 8h32
